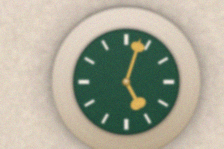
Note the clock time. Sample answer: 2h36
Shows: 5h03
